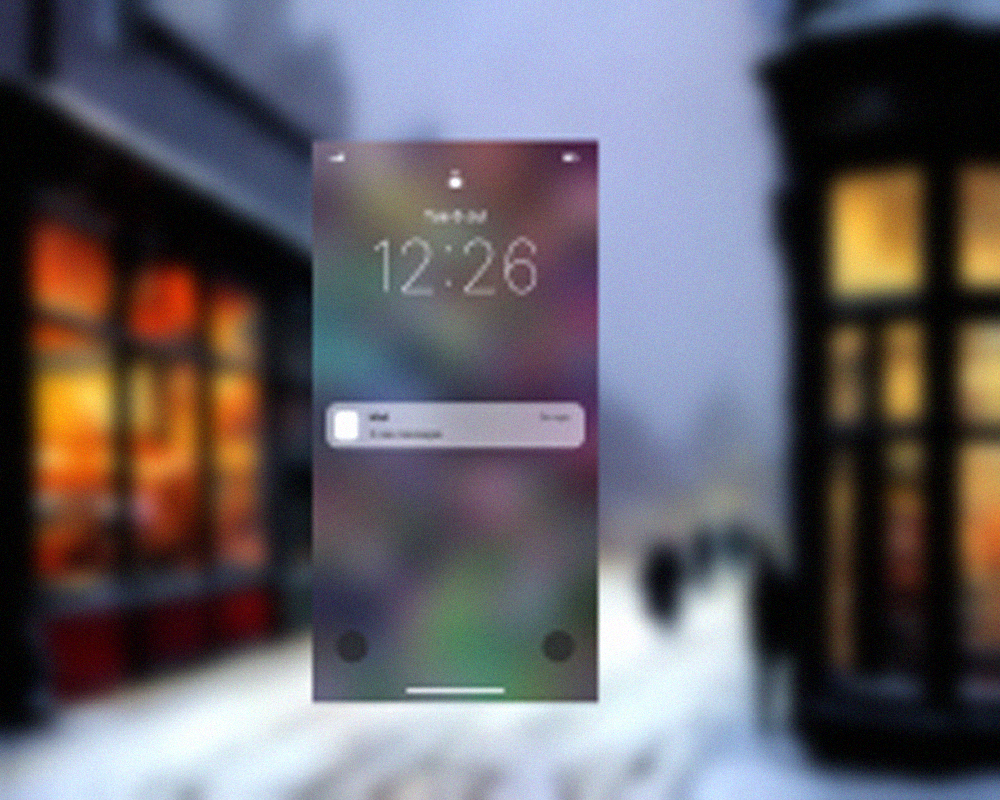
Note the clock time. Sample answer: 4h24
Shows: 12h26
